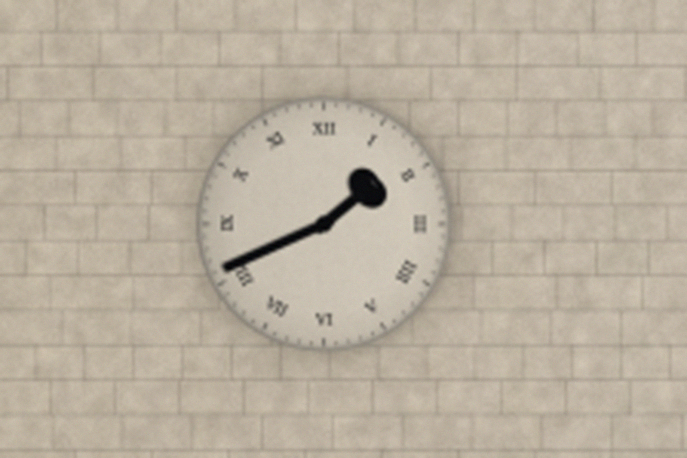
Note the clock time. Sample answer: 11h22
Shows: 1h41
